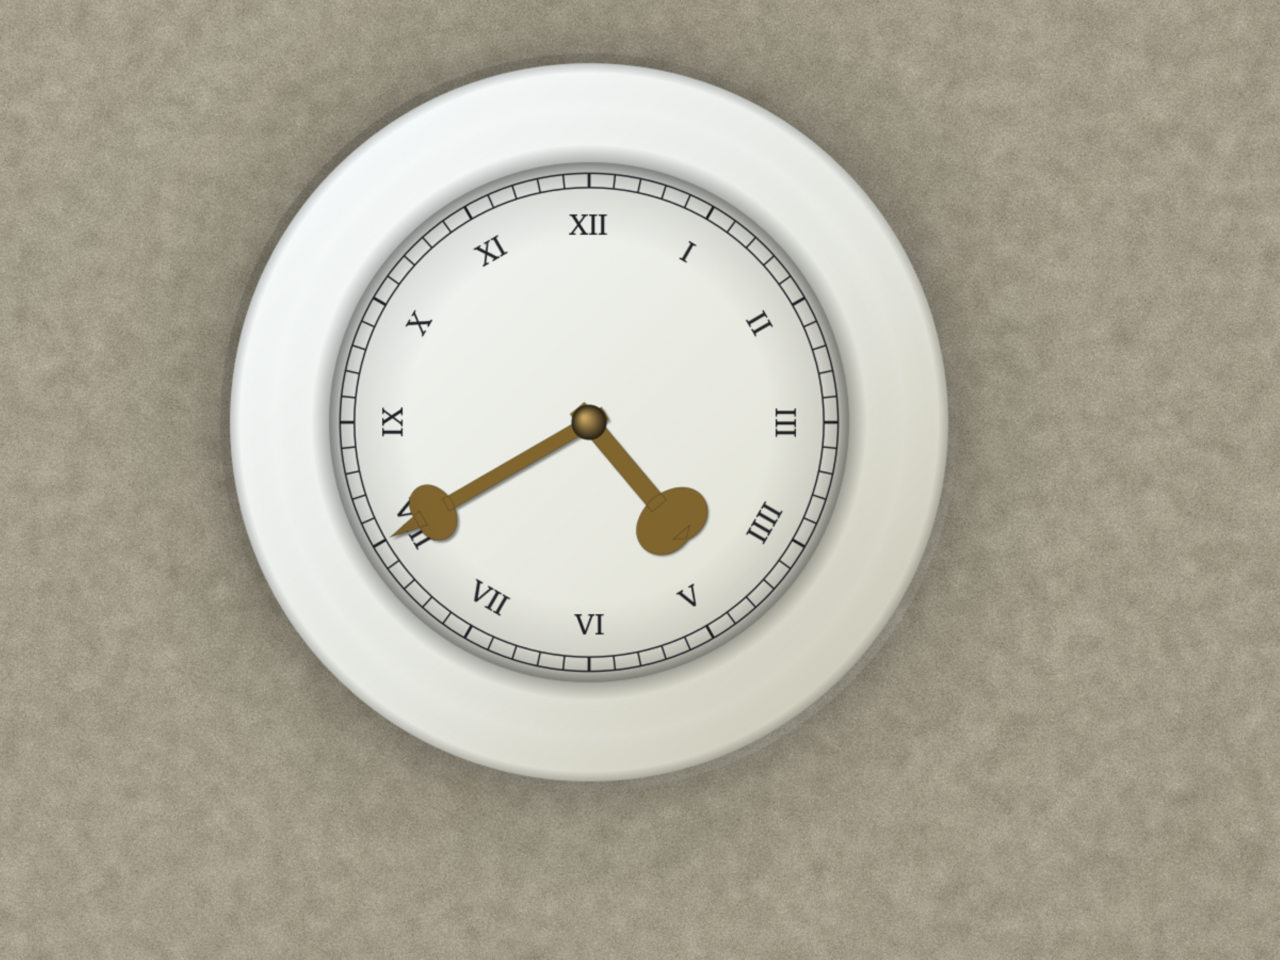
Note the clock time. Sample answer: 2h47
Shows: 4h40
